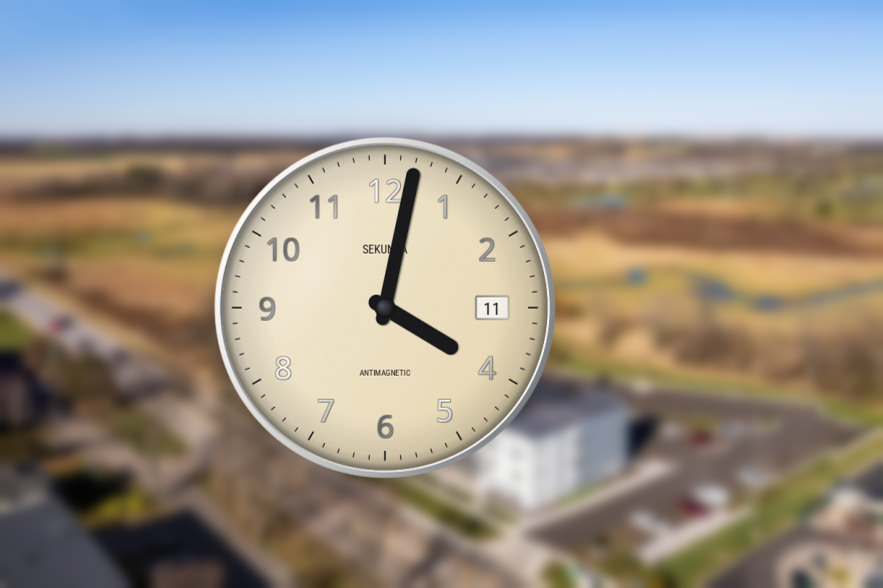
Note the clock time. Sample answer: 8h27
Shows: 4h02
